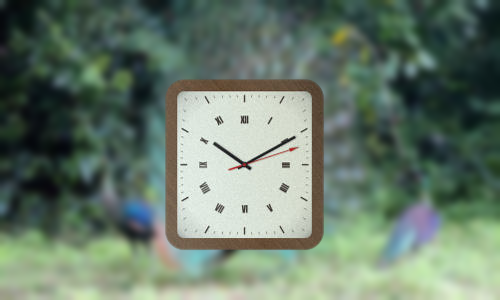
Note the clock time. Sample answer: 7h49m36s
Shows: 10h10m12s
